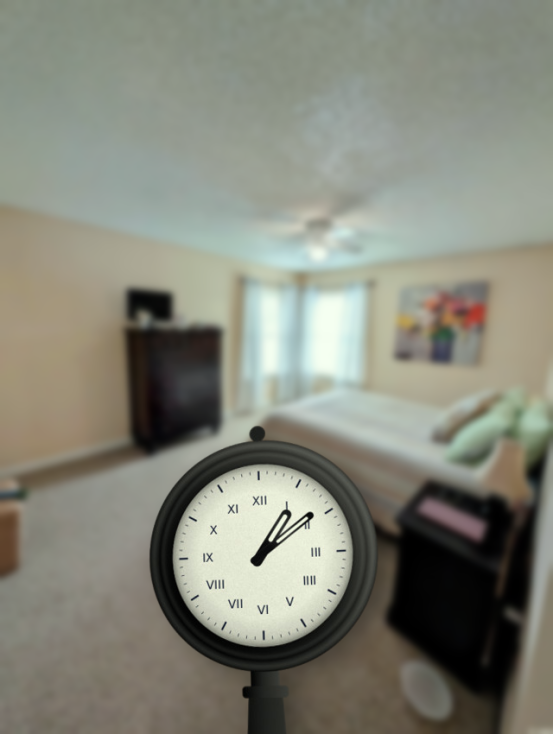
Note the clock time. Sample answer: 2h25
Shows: 1h09
